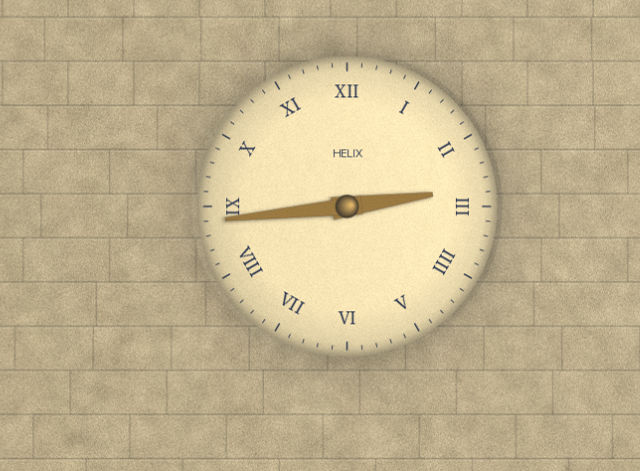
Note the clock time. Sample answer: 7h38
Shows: 2h44
